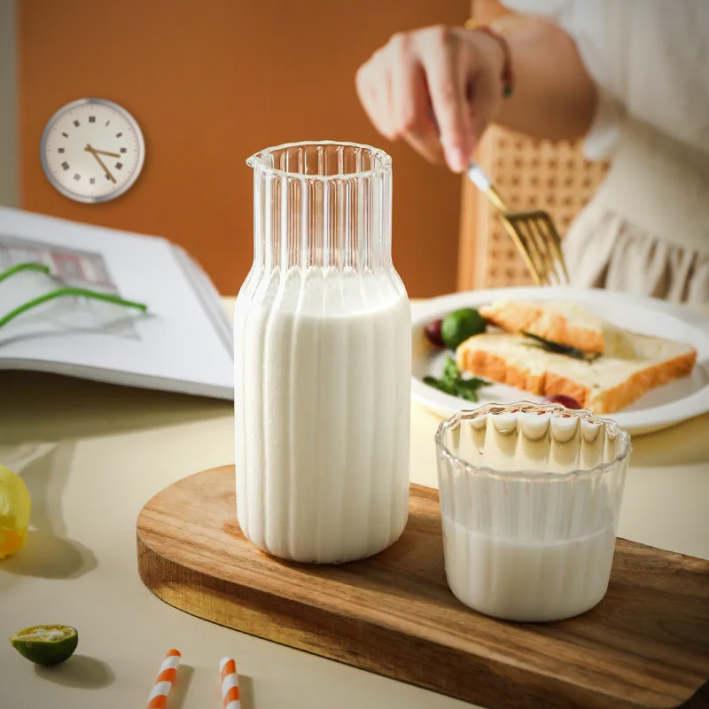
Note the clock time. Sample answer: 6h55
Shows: 3h24
